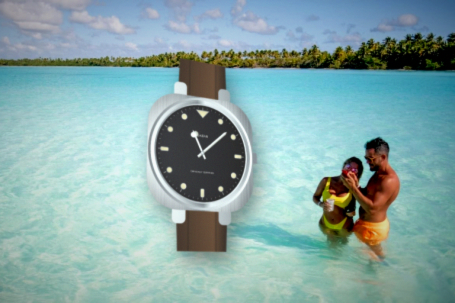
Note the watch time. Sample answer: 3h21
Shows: 11h08
